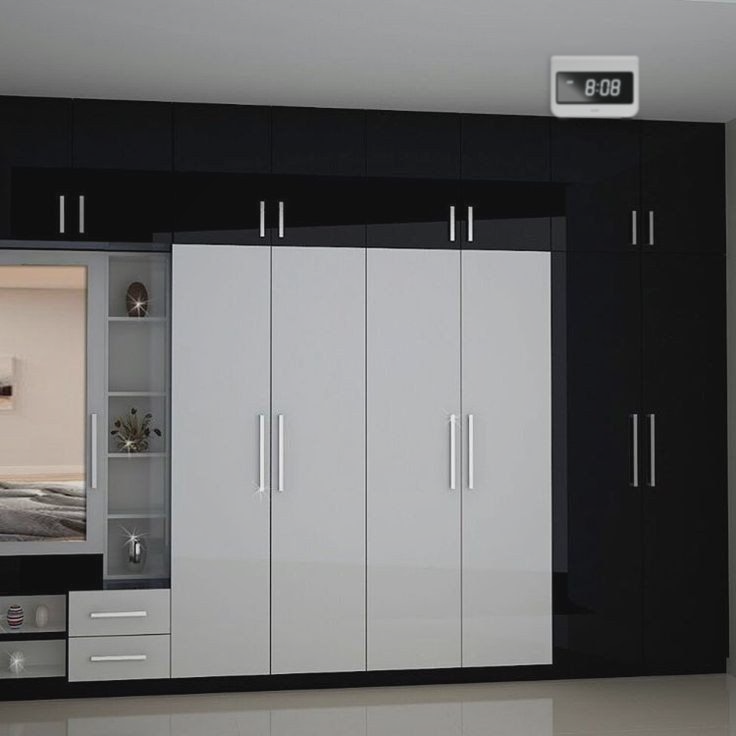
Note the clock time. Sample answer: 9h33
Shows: 8h08
